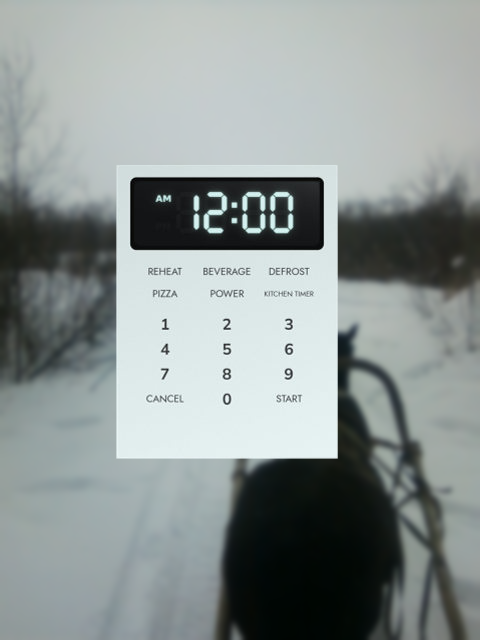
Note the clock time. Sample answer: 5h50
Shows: 12h00
